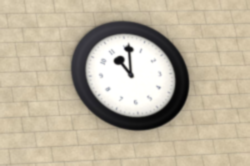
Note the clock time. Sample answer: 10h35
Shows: 11h01
